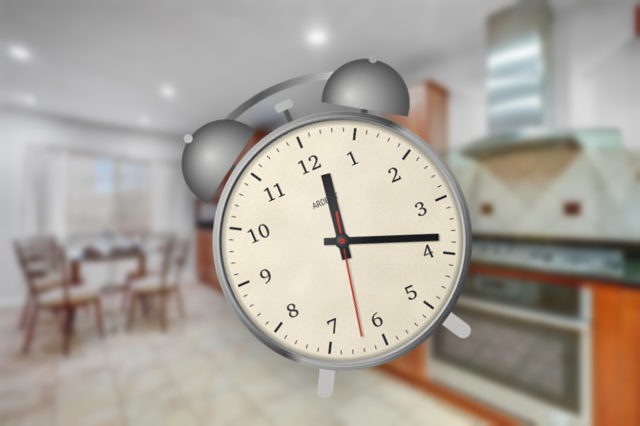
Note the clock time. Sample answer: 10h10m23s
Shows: 12h18m32s
